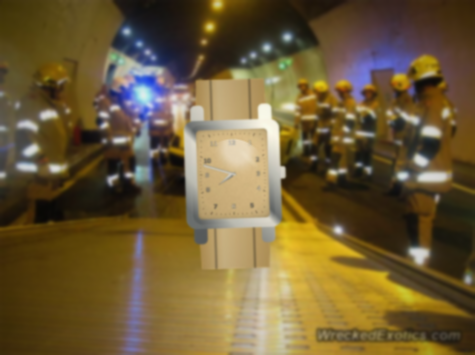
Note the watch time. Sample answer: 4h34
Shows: 7h48
